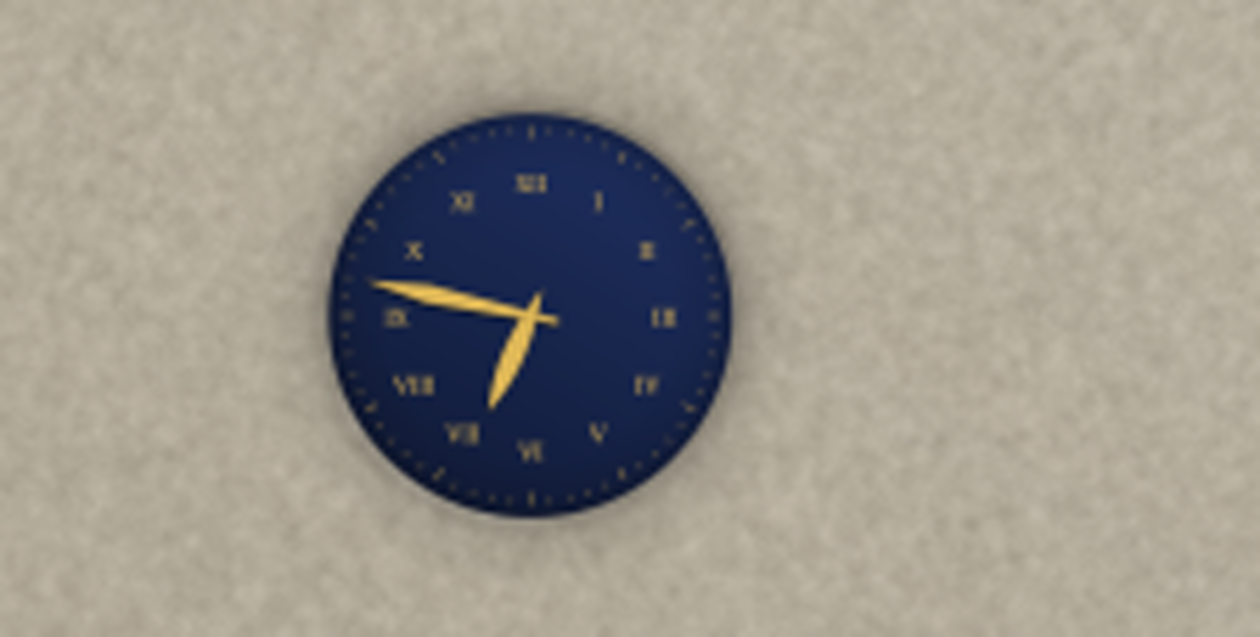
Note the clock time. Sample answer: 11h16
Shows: 6h47
